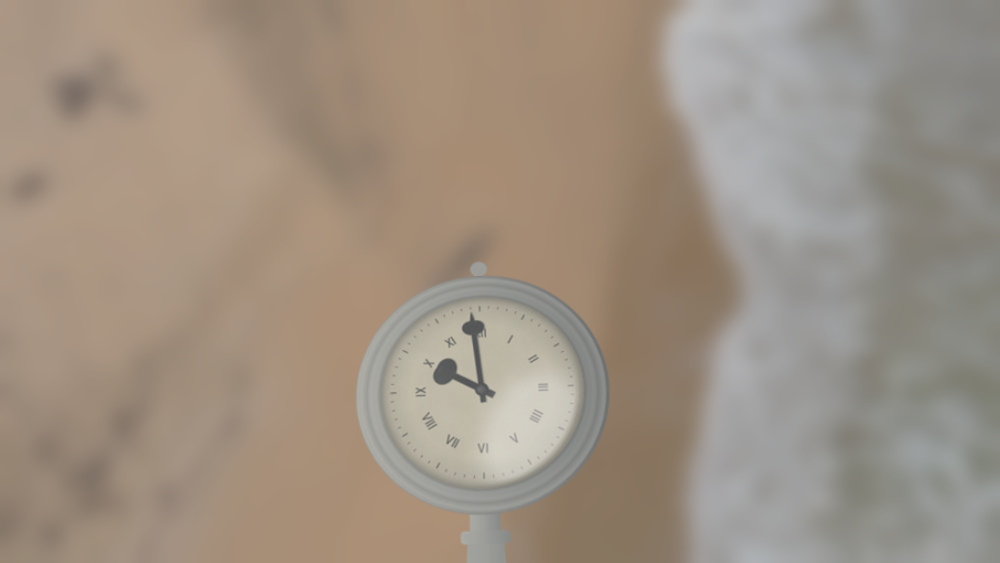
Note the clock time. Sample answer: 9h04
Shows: 9h59
